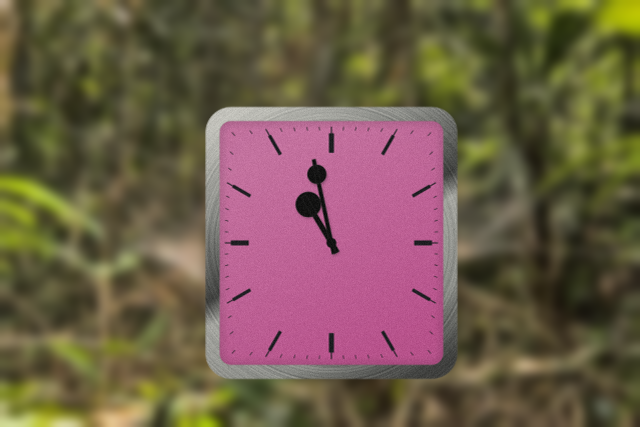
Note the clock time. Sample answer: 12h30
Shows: 10h58
